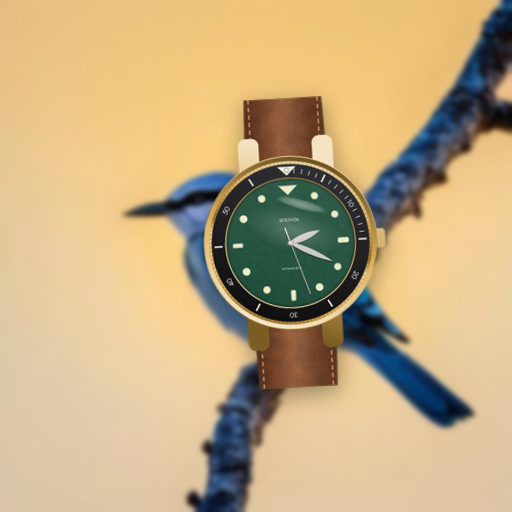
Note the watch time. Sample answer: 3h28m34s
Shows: 2h19m27s
